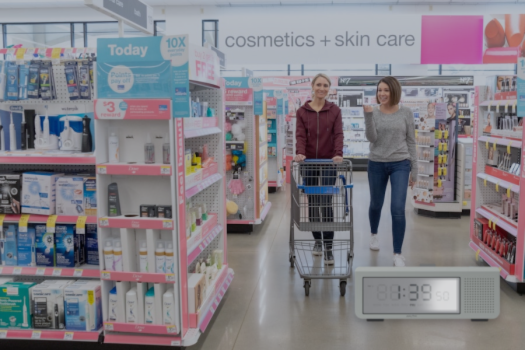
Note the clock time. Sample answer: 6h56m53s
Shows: 1h39m50s
